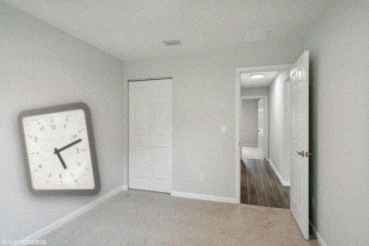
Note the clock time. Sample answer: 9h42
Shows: 5h12
